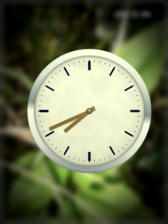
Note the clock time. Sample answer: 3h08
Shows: 7h41
